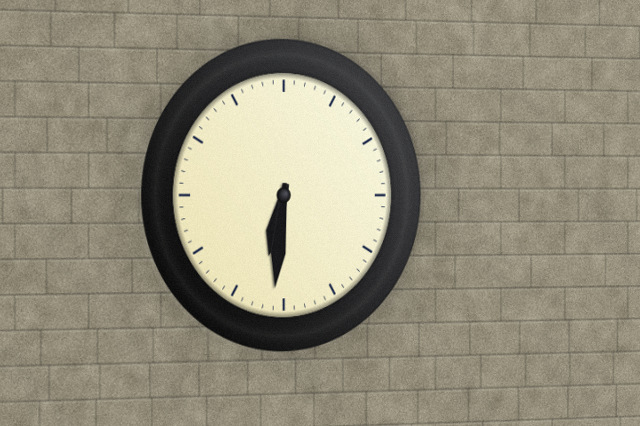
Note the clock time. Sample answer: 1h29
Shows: 6h31
